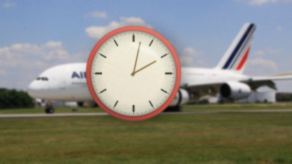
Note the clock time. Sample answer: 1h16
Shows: 2h02
